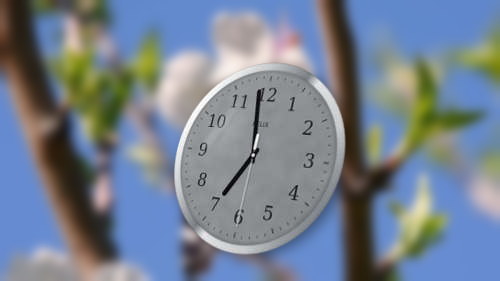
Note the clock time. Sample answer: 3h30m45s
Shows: 6h58m30s
